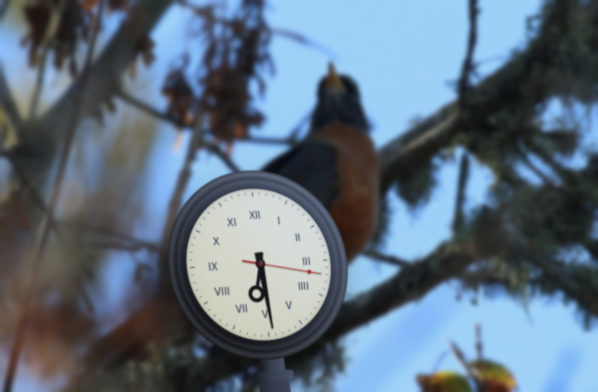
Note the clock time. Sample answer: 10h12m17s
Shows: 6h29m17s
